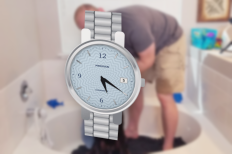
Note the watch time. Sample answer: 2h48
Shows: 5h20
